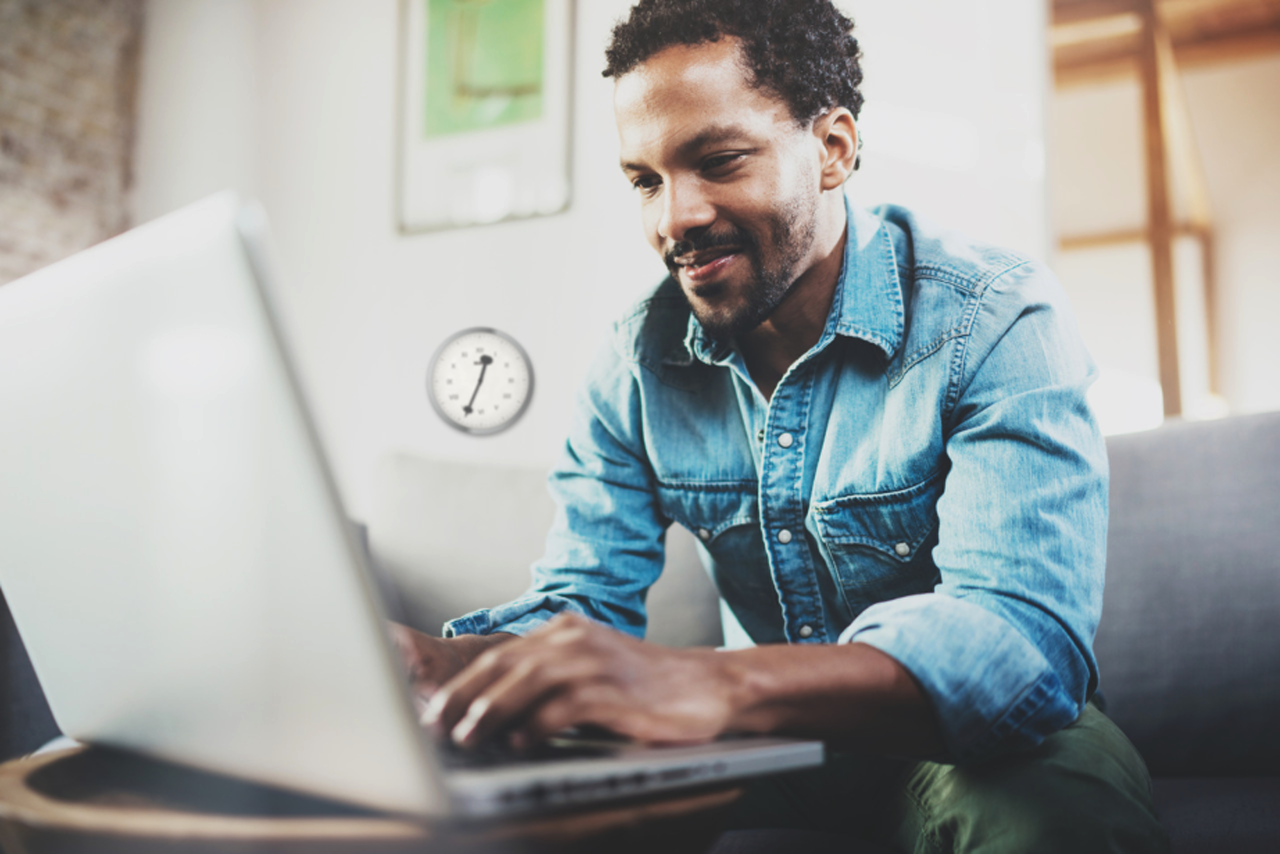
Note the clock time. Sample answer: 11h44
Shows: 12h34
